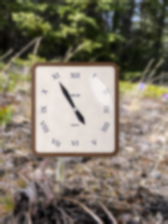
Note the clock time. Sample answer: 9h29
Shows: 4h55
